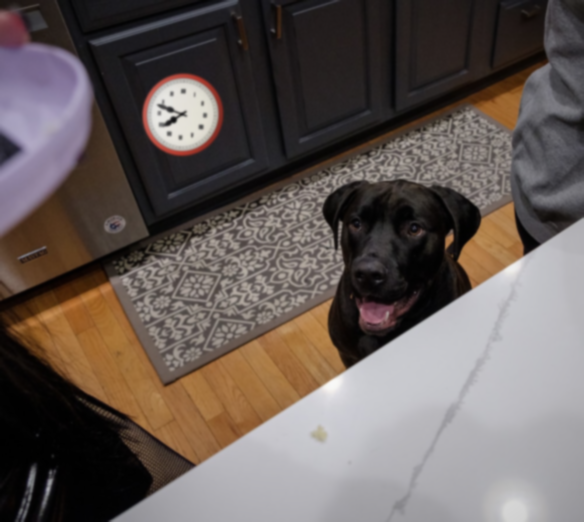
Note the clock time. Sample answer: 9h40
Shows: 7h48
